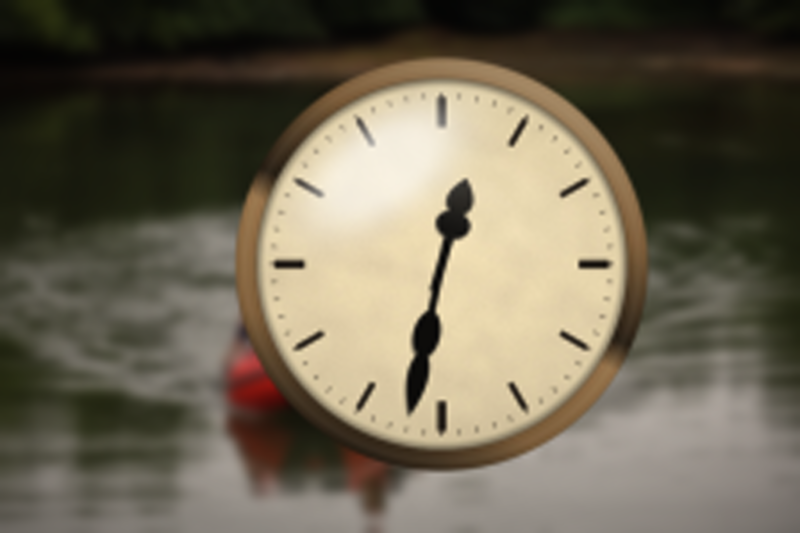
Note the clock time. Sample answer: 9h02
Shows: 12h32
